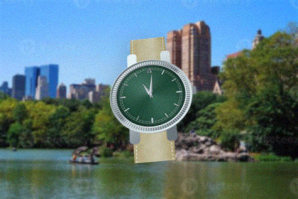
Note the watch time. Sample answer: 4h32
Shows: 11h01
